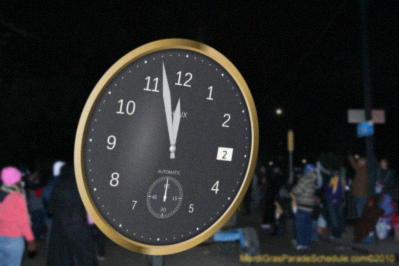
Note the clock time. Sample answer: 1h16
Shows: 11h57
